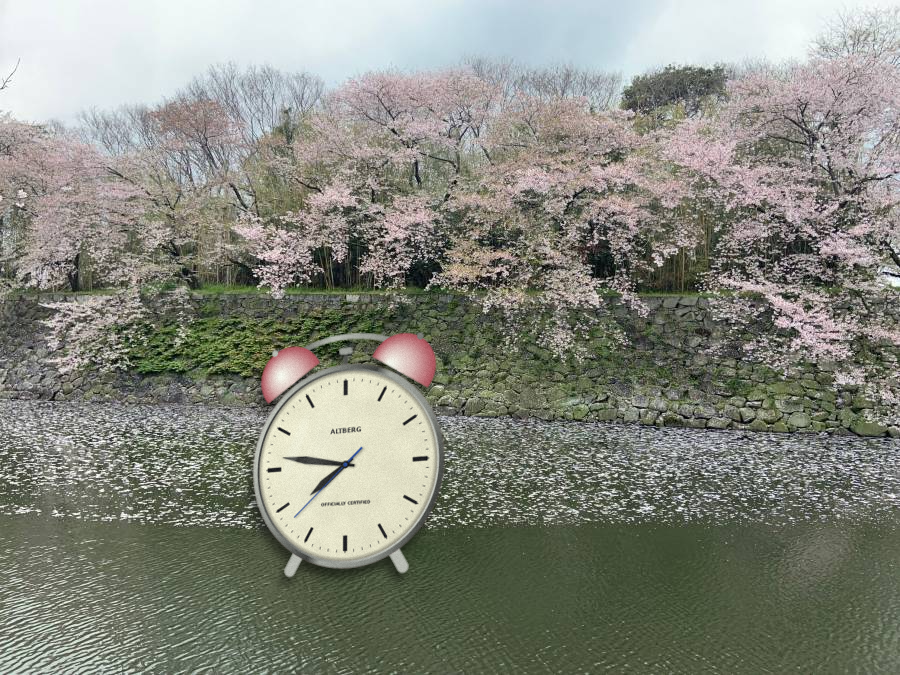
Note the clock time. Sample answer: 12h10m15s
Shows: 7h46m38s
